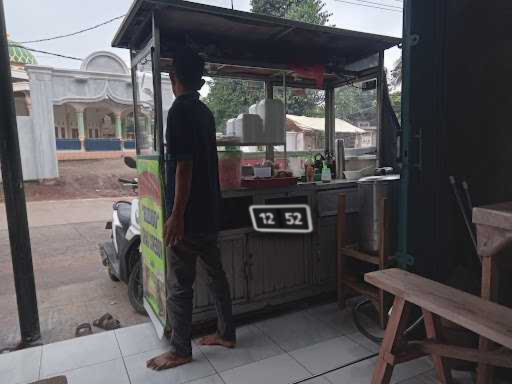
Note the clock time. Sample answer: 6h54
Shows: 12h52
